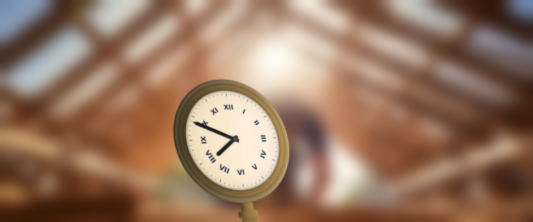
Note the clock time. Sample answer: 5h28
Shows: 7h49
